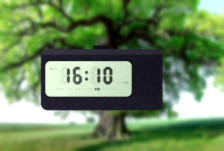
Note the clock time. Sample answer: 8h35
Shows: 16h10
